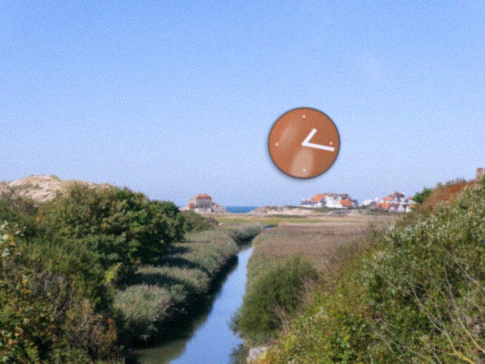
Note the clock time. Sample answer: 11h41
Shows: 1h17
